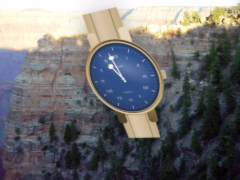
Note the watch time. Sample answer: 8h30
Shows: 10h58
